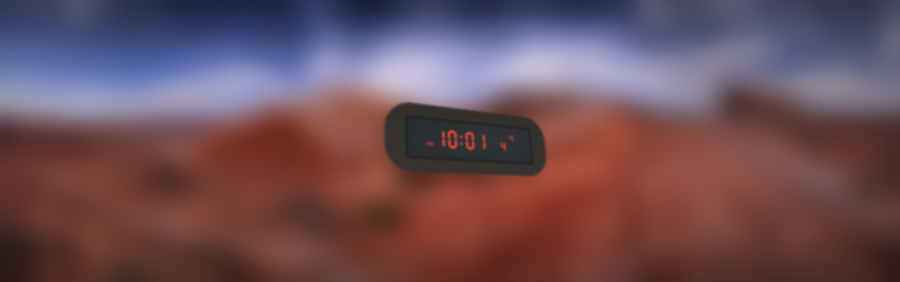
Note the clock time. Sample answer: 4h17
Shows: 10h01
